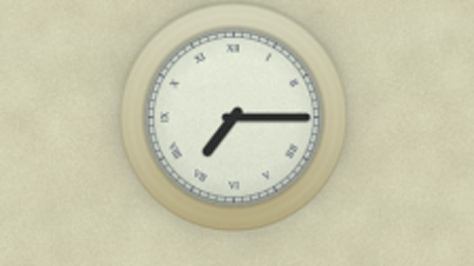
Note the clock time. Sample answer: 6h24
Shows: 7h15
